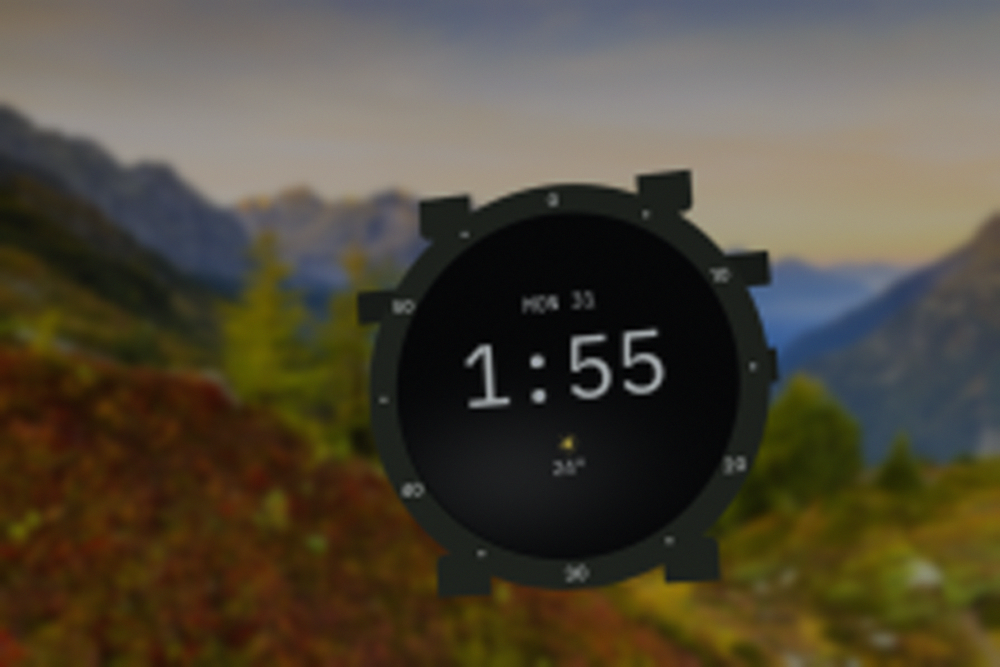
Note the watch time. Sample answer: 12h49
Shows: 1h55
